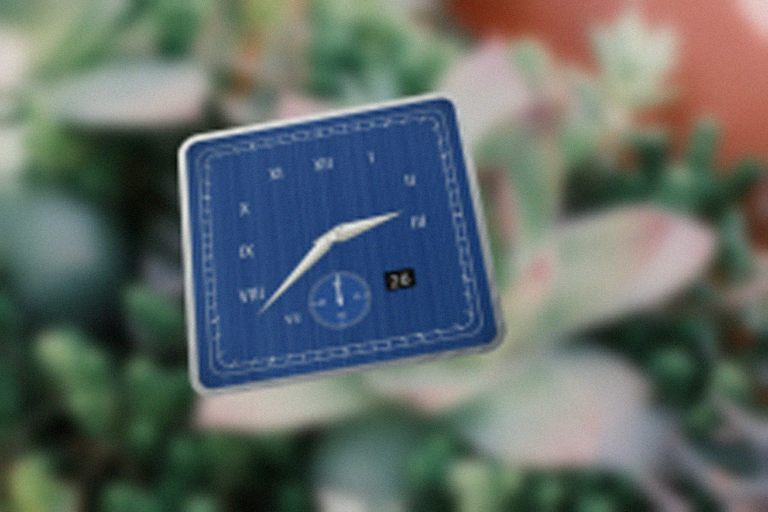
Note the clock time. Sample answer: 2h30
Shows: 2h38
